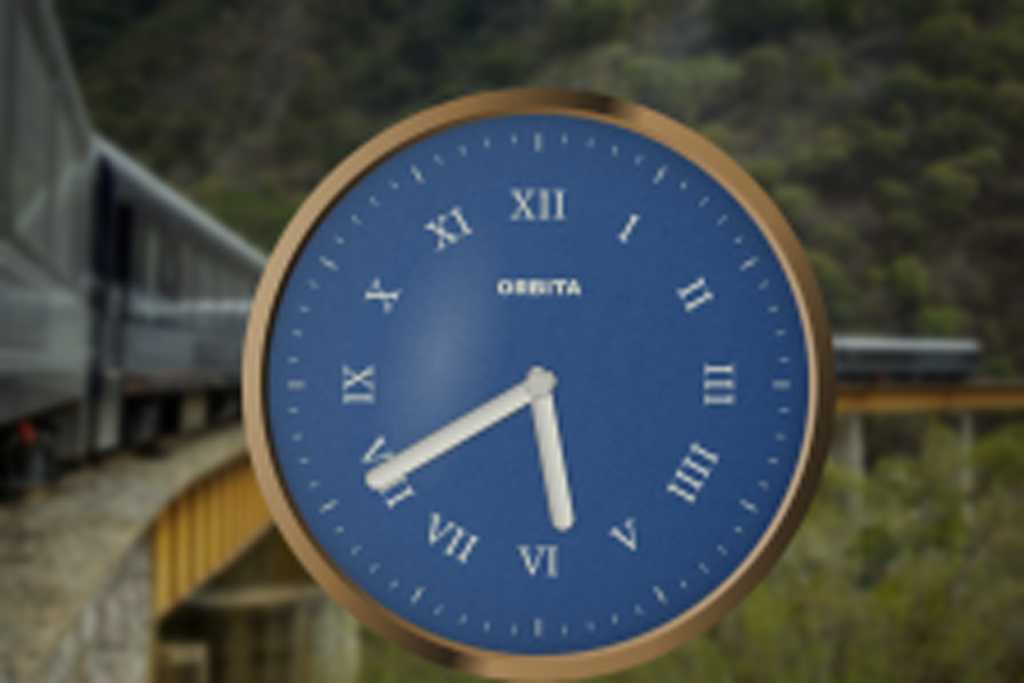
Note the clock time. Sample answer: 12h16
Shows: 5h40
